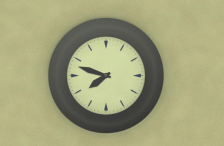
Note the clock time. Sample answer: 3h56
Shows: 7h48
